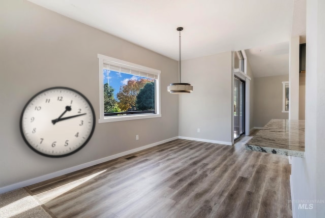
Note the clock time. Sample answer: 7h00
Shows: 1h12
